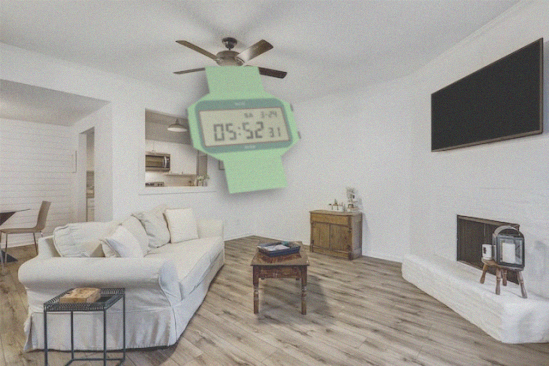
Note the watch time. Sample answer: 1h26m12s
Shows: 5h52m31s
